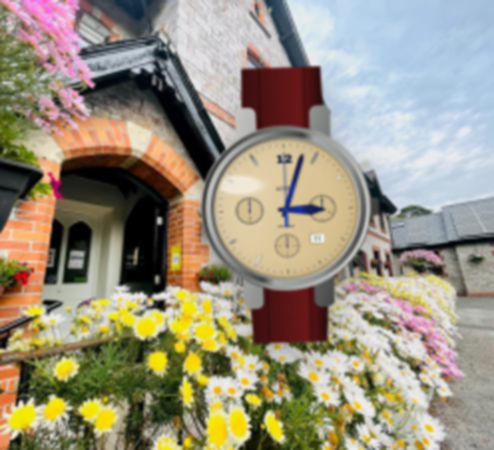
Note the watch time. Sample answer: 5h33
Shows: 3h03
